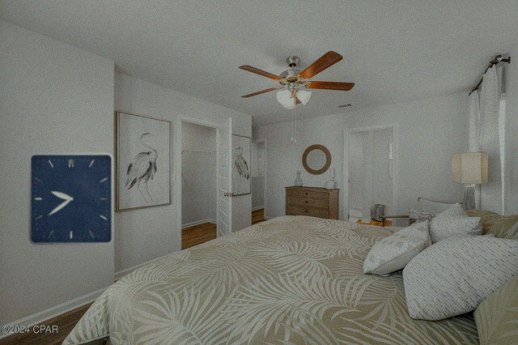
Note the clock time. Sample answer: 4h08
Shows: 9h39
